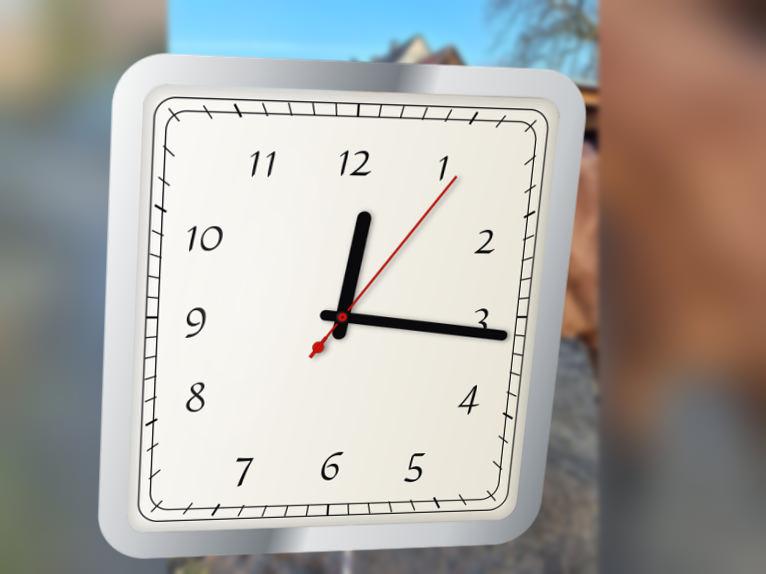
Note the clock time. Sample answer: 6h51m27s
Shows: 12h16m06s
